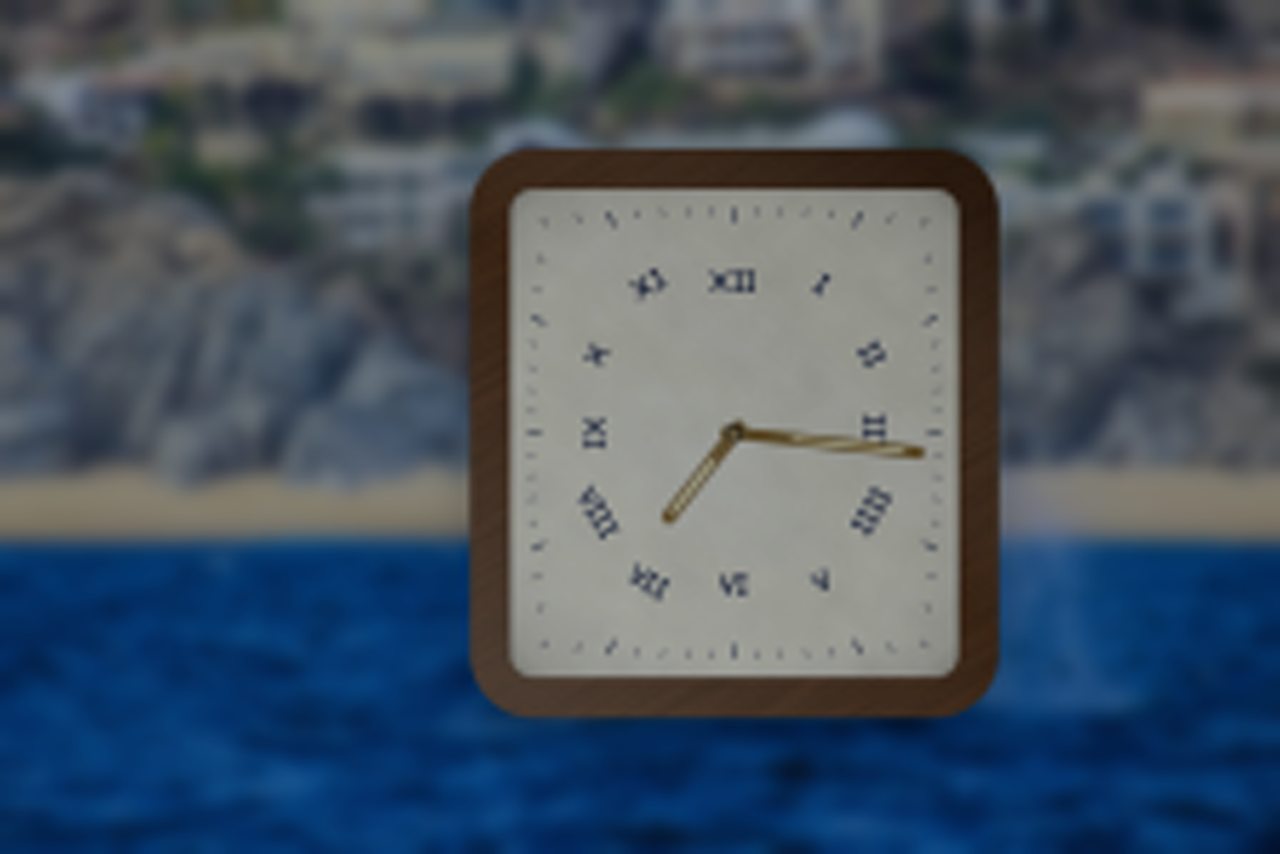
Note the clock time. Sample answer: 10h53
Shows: 7h16
